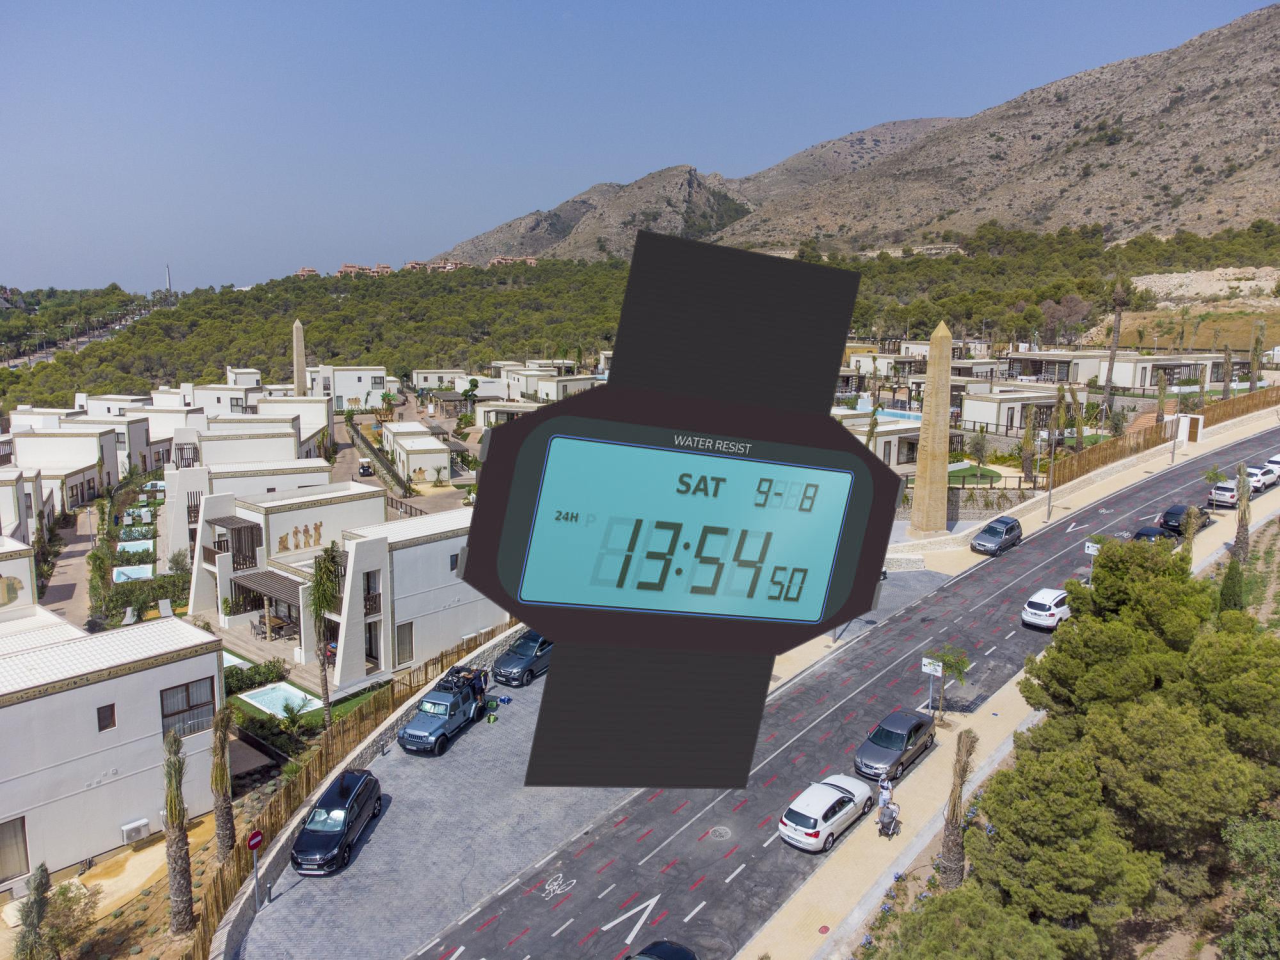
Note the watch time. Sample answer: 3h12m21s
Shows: 13h54m50s
